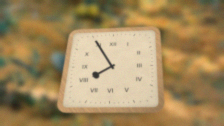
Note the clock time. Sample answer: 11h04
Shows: 7h55
